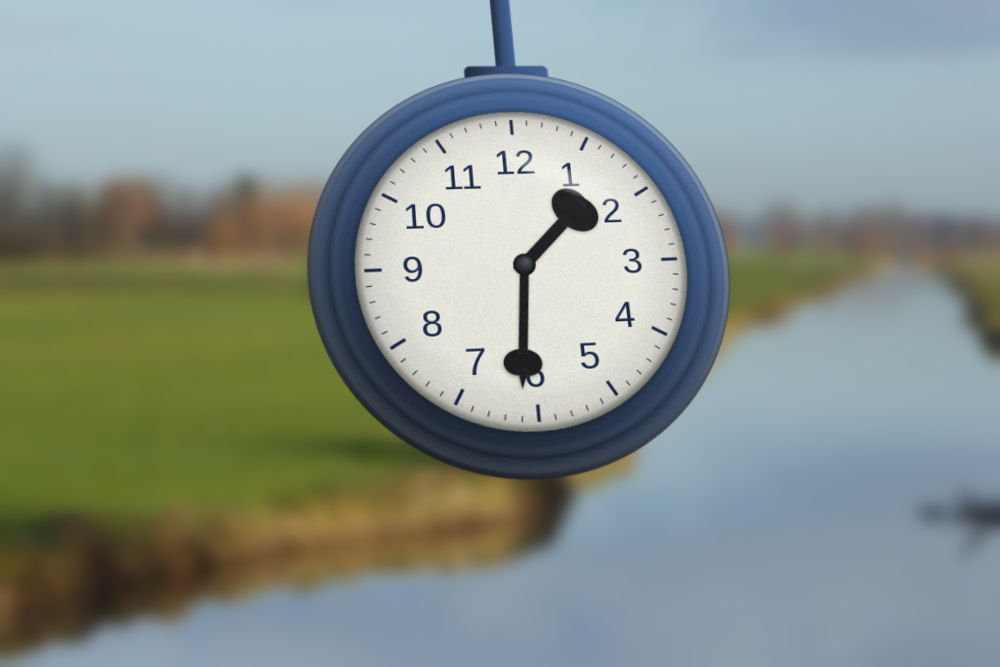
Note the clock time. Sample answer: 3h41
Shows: 1h31
